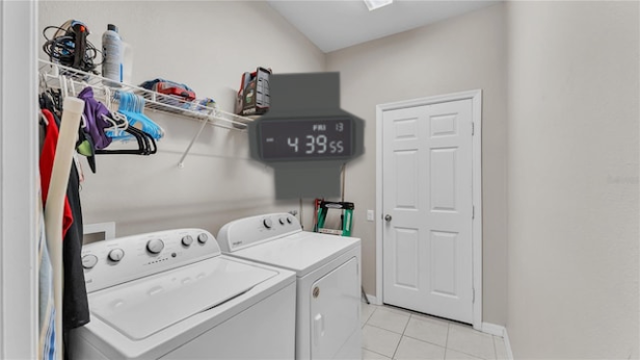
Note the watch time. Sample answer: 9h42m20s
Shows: 4h39m55s
